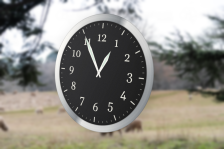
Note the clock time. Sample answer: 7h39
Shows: 12h55
